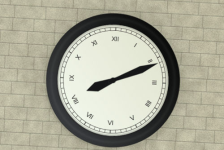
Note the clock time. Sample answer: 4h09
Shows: 8h11
